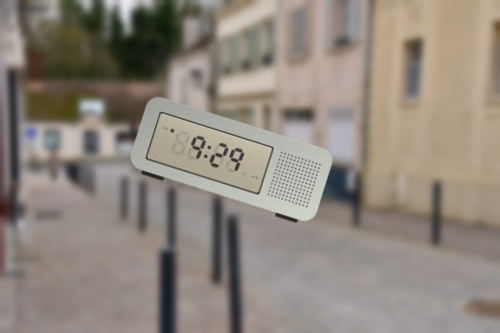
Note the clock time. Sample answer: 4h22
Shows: 9h29
